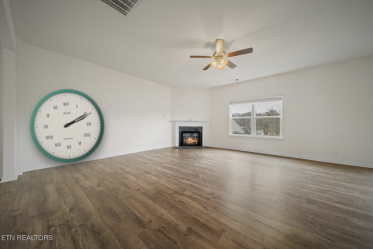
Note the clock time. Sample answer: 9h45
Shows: 2h11
